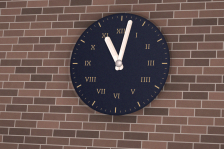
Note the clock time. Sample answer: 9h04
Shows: 11h02
